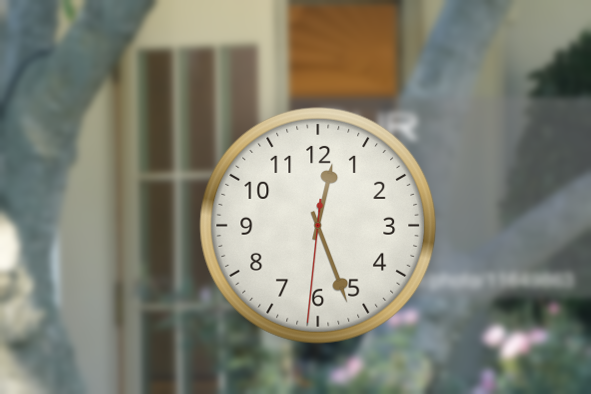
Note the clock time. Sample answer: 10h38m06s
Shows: 12h26m31s
